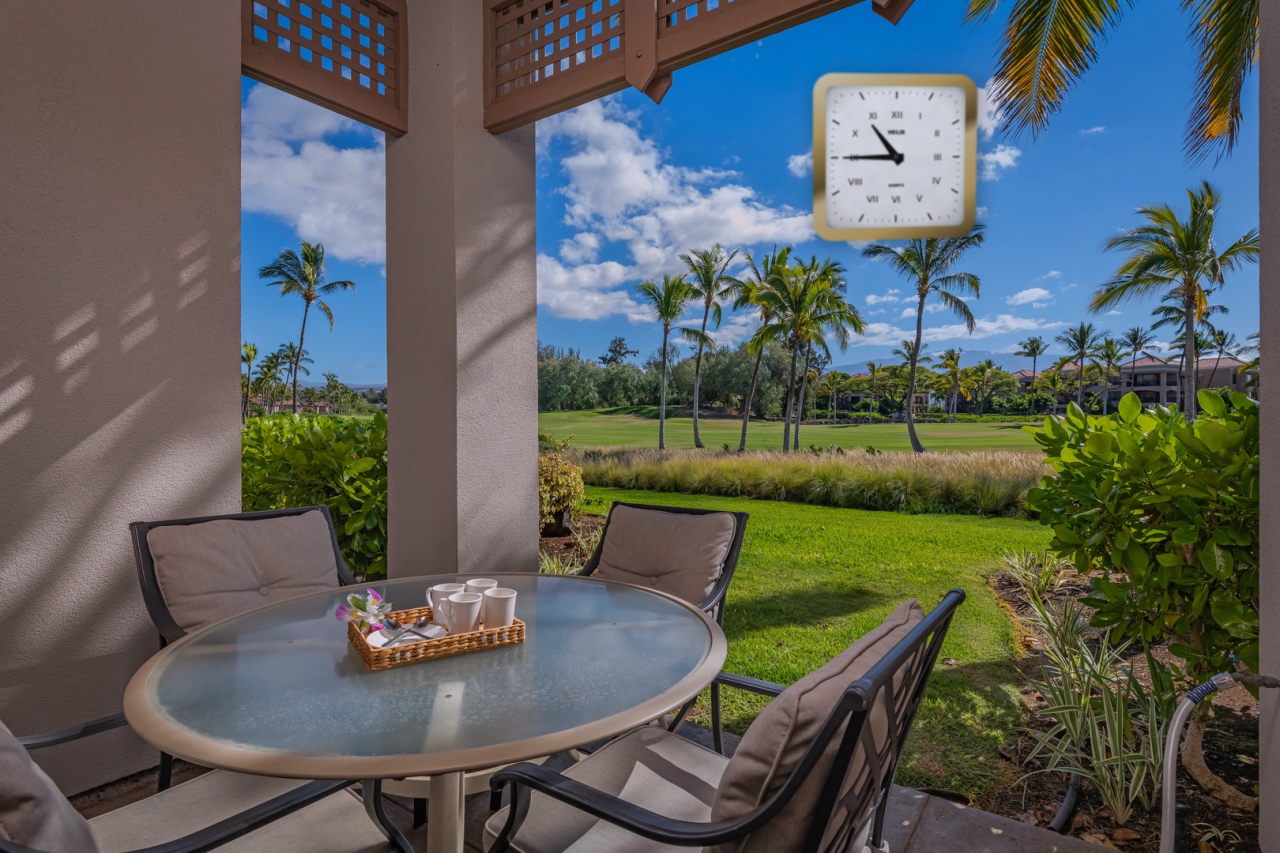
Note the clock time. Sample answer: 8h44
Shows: 10h45
